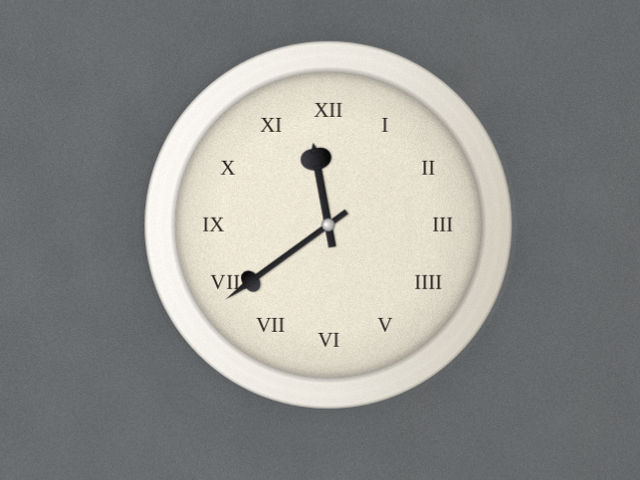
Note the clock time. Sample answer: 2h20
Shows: 11h39
